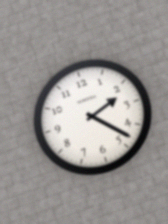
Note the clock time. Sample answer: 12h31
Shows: 2h23
